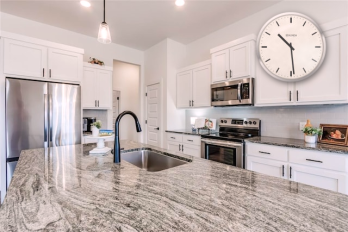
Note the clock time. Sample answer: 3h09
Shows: 10h29
